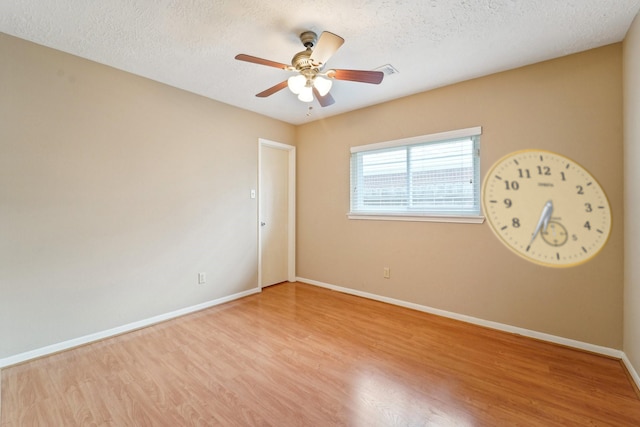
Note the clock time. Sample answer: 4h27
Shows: 6h35
